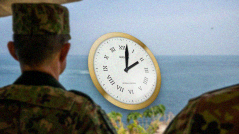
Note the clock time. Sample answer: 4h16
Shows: 2h02
